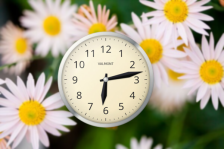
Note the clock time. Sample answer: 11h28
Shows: 6h13
